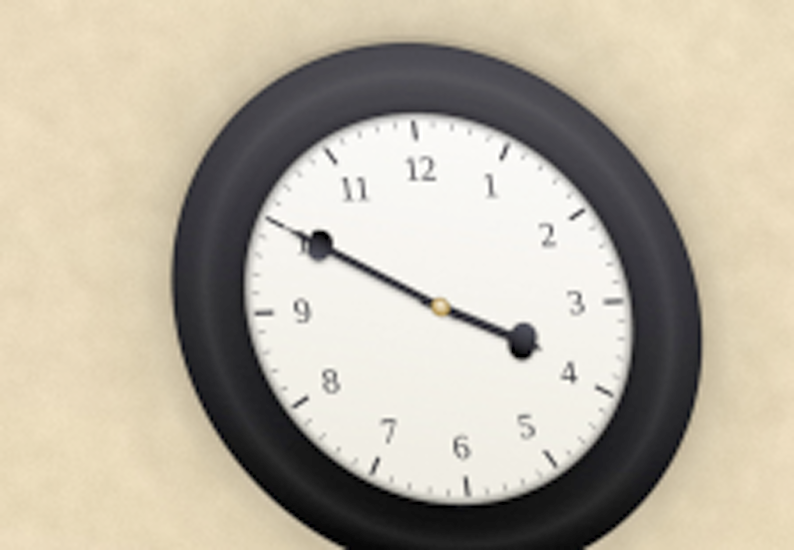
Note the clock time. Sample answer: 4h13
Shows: 3h50
